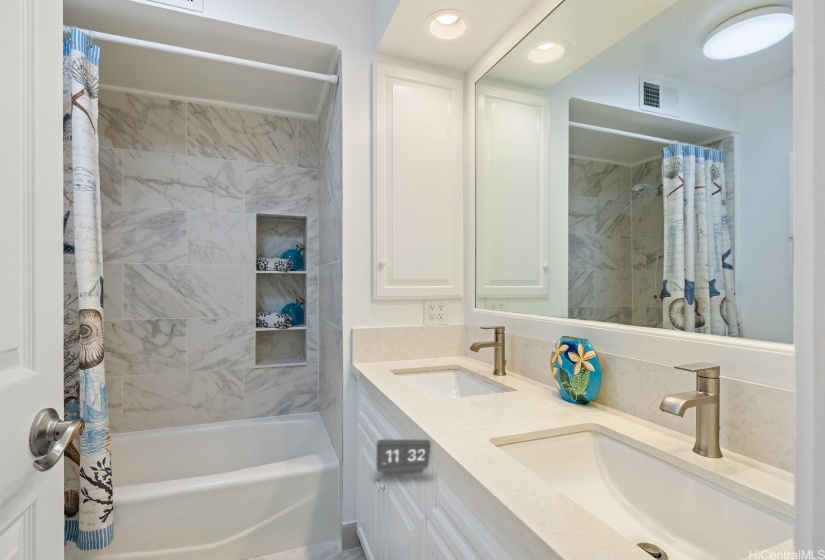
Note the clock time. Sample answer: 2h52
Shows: 11h32
